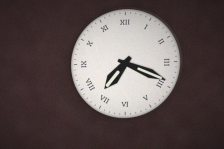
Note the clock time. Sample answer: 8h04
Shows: 7h19
